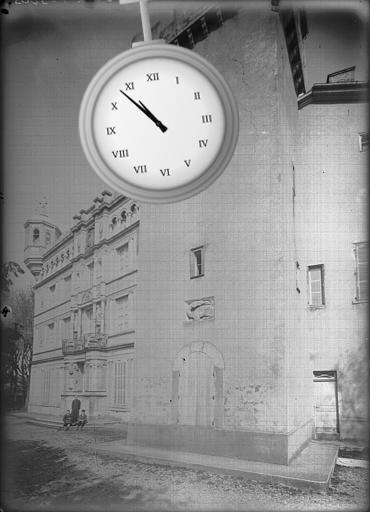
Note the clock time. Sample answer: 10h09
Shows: 10h53
